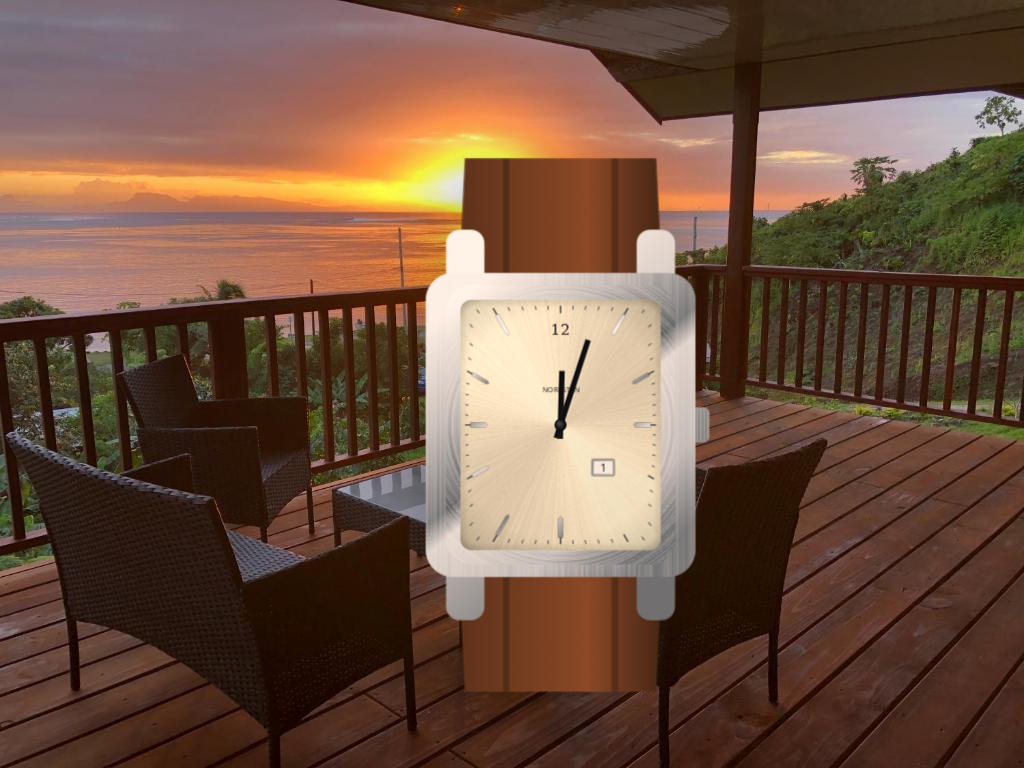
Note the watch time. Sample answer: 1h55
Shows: 12h03
